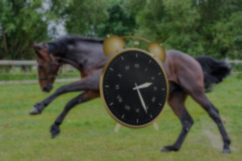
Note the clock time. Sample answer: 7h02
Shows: 2h26
